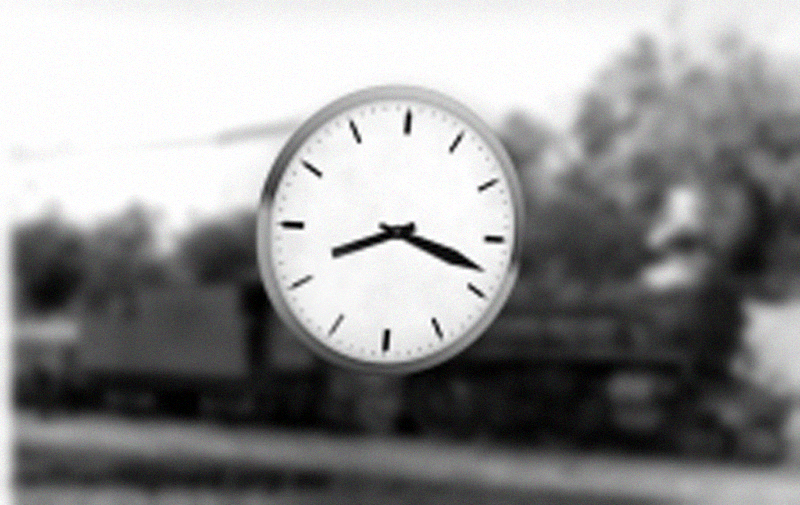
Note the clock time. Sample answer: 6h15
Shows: 8h18
